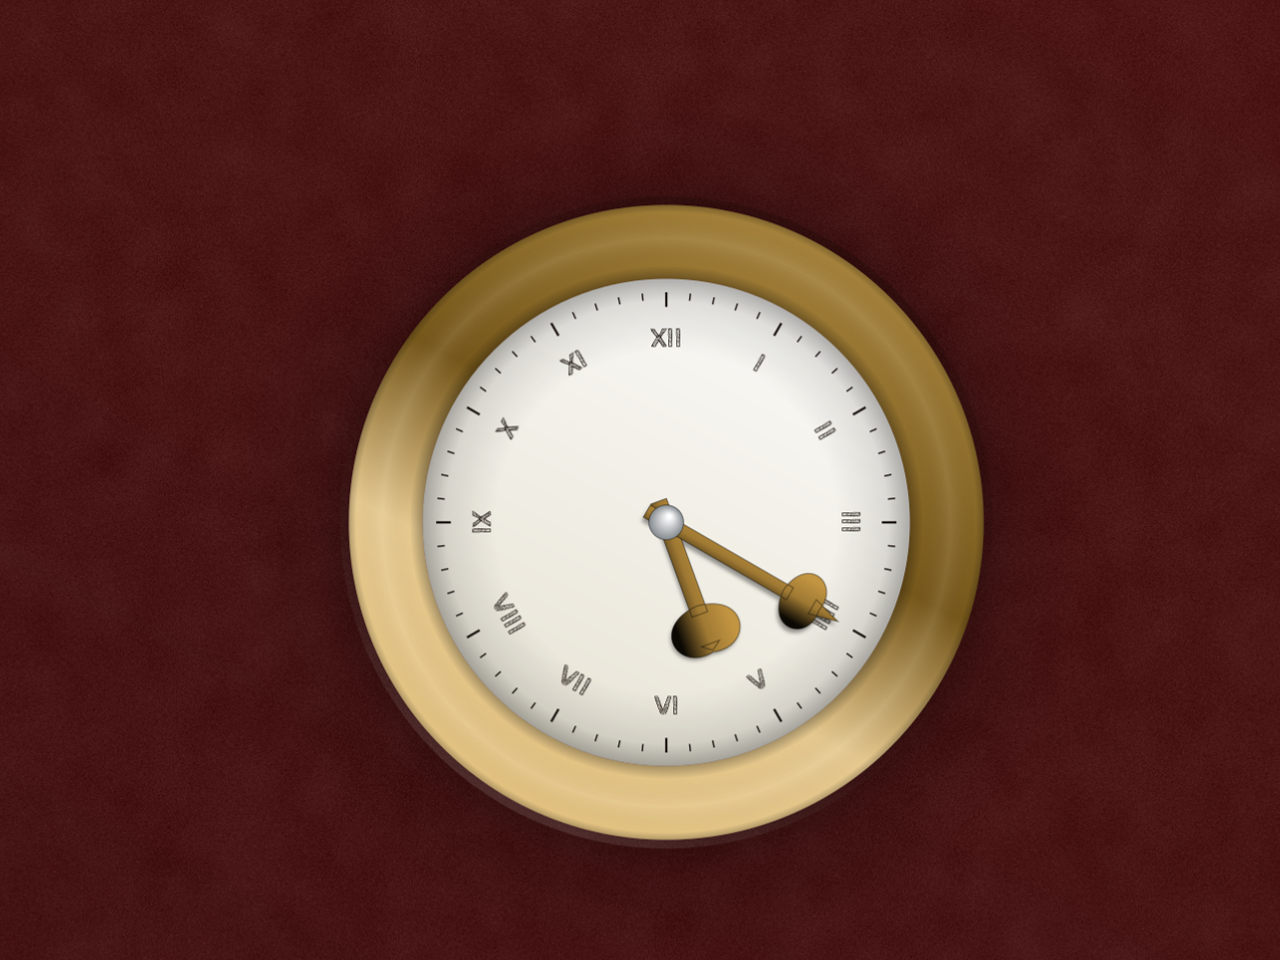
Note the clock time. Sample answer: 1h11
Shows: 5h20
